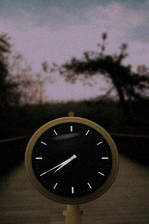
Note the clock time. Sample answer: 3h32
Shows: 7h40
